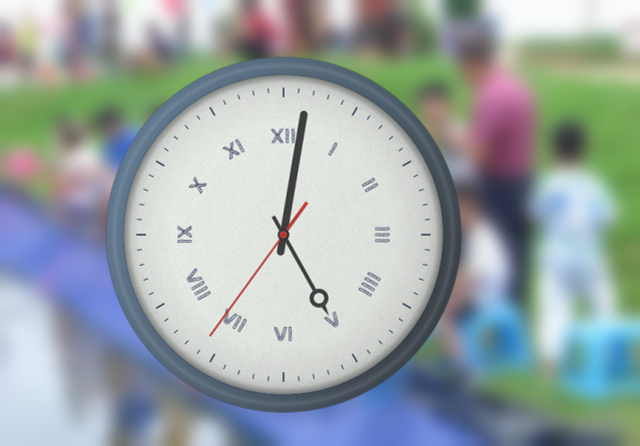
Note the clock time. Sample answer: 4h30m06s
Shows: 5h01m36s
